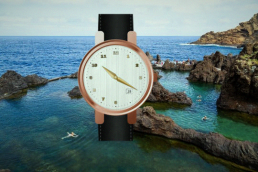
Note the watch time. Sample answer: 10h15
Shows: 10h20
